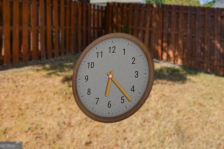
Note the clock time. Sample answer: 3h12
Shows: 6h23
